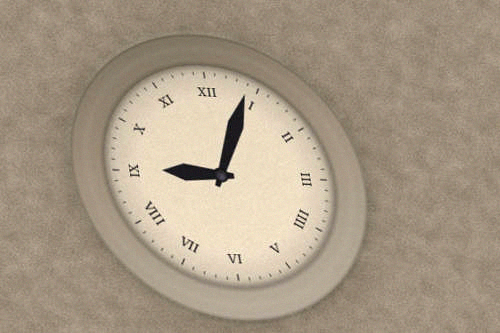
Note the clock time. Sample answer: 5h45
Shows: 9h04
